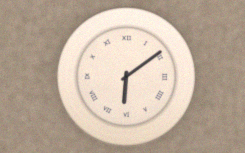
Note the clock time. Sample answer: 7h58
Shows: 6h09
